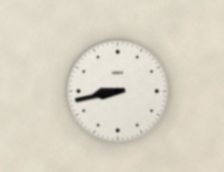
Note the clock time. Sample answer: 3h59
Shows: 8h43
